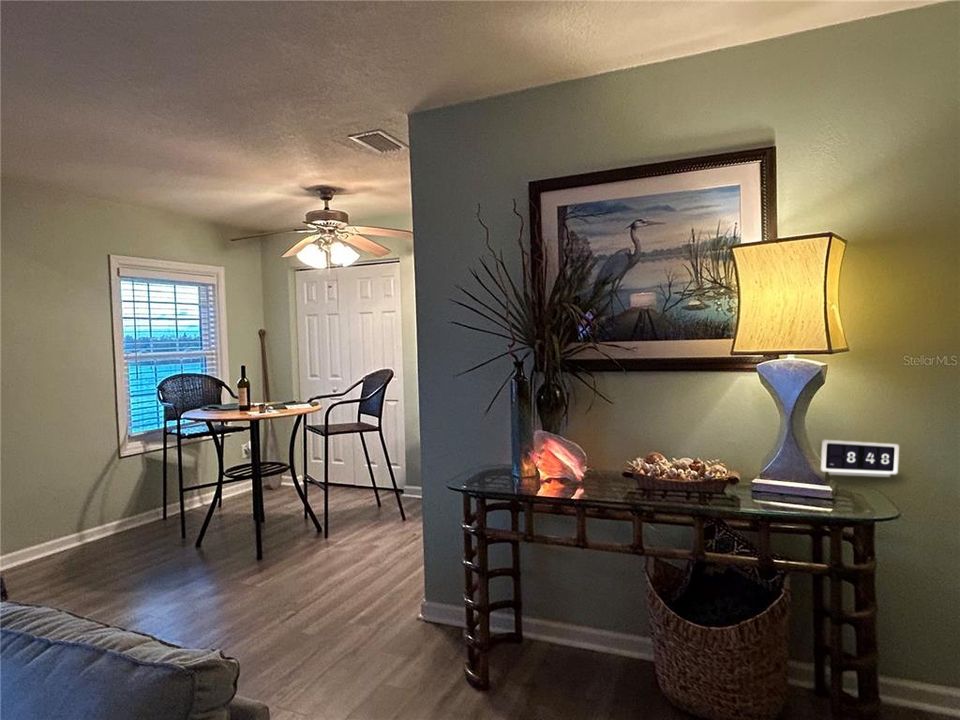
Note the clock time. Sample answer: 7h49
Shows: 8h48
